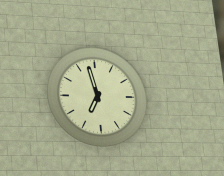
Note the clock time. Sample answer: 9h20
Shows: 6h58
